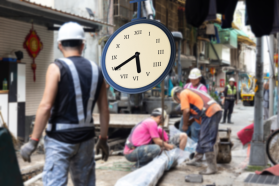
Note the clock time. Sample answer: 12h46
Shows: 5h40
